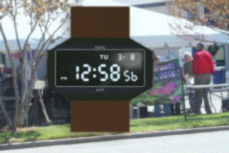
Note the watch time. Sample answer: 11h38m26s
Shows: 12h58m56s
